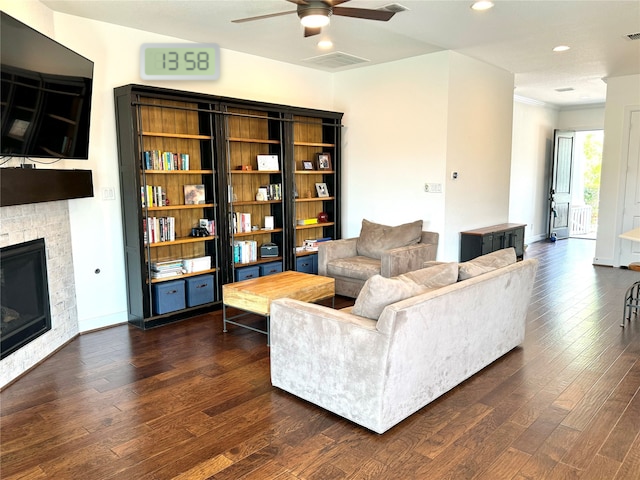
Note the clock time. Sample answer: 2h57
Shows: 13h58
